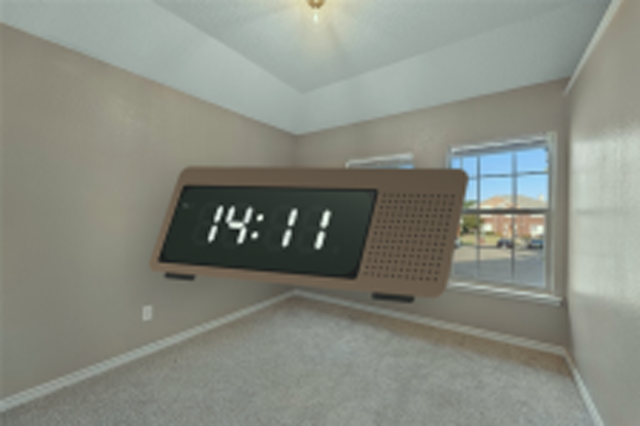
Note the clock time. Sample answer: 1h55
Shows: 14h11
